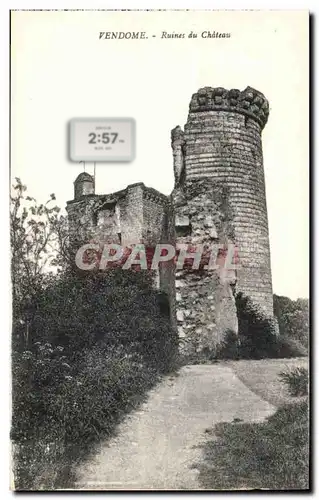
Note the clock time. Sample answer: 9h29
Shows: 2h57
